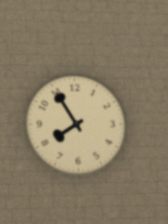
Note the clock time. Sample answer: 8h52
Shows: 7h55
